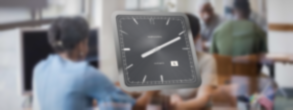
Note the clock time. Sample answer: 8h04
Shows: 8h11
